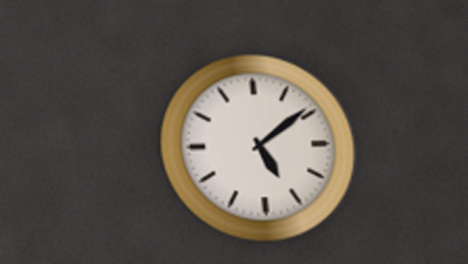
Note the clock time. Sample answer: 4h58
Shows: 5h09
